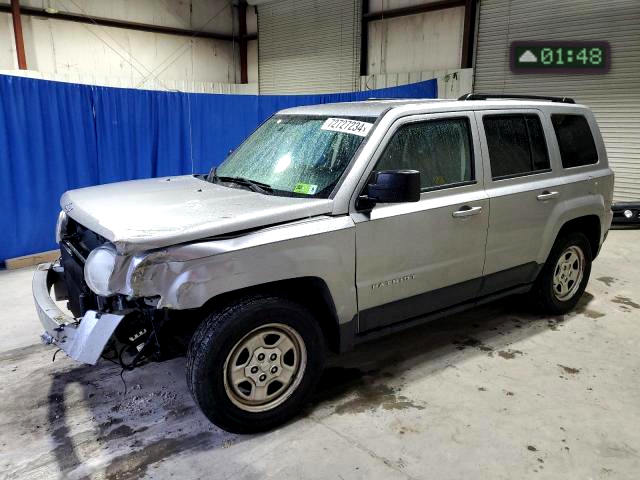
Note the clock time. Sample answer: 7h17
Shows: 1h48
